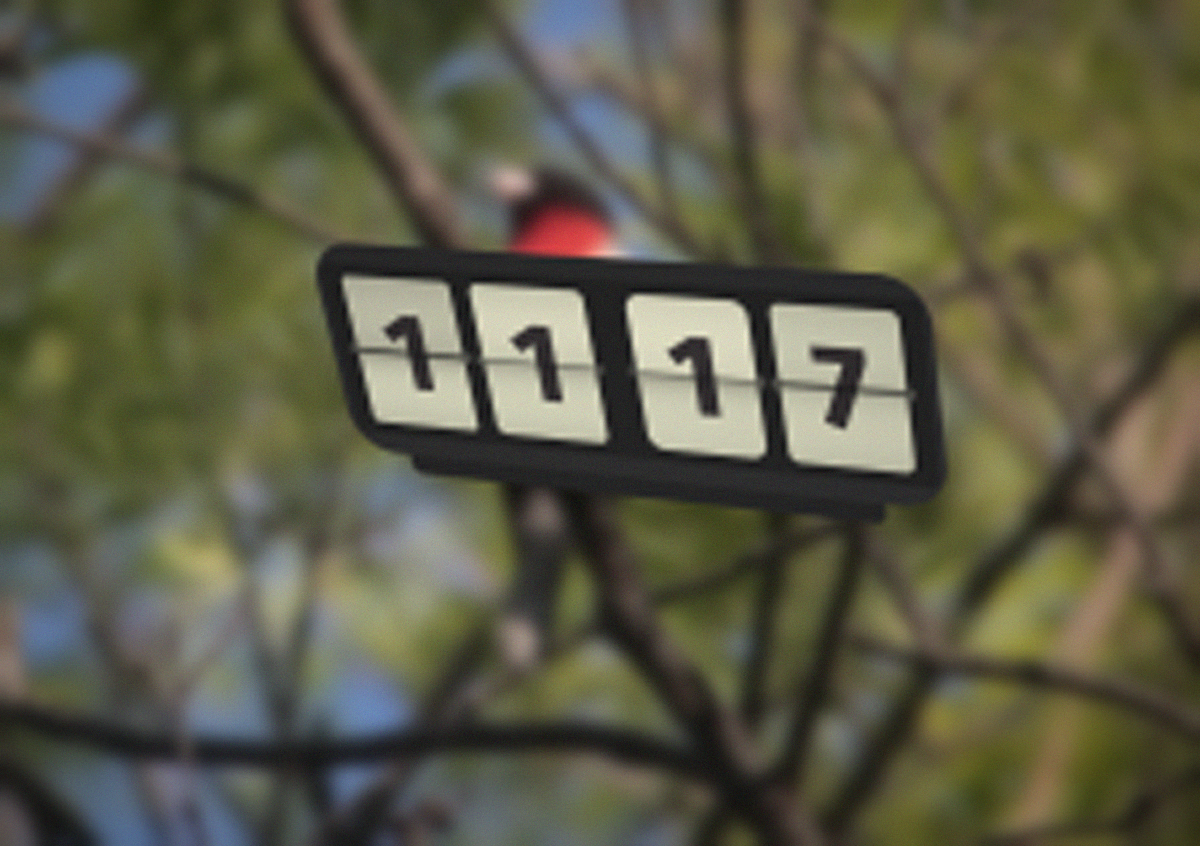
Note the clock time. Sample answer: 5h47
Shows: 11h17
